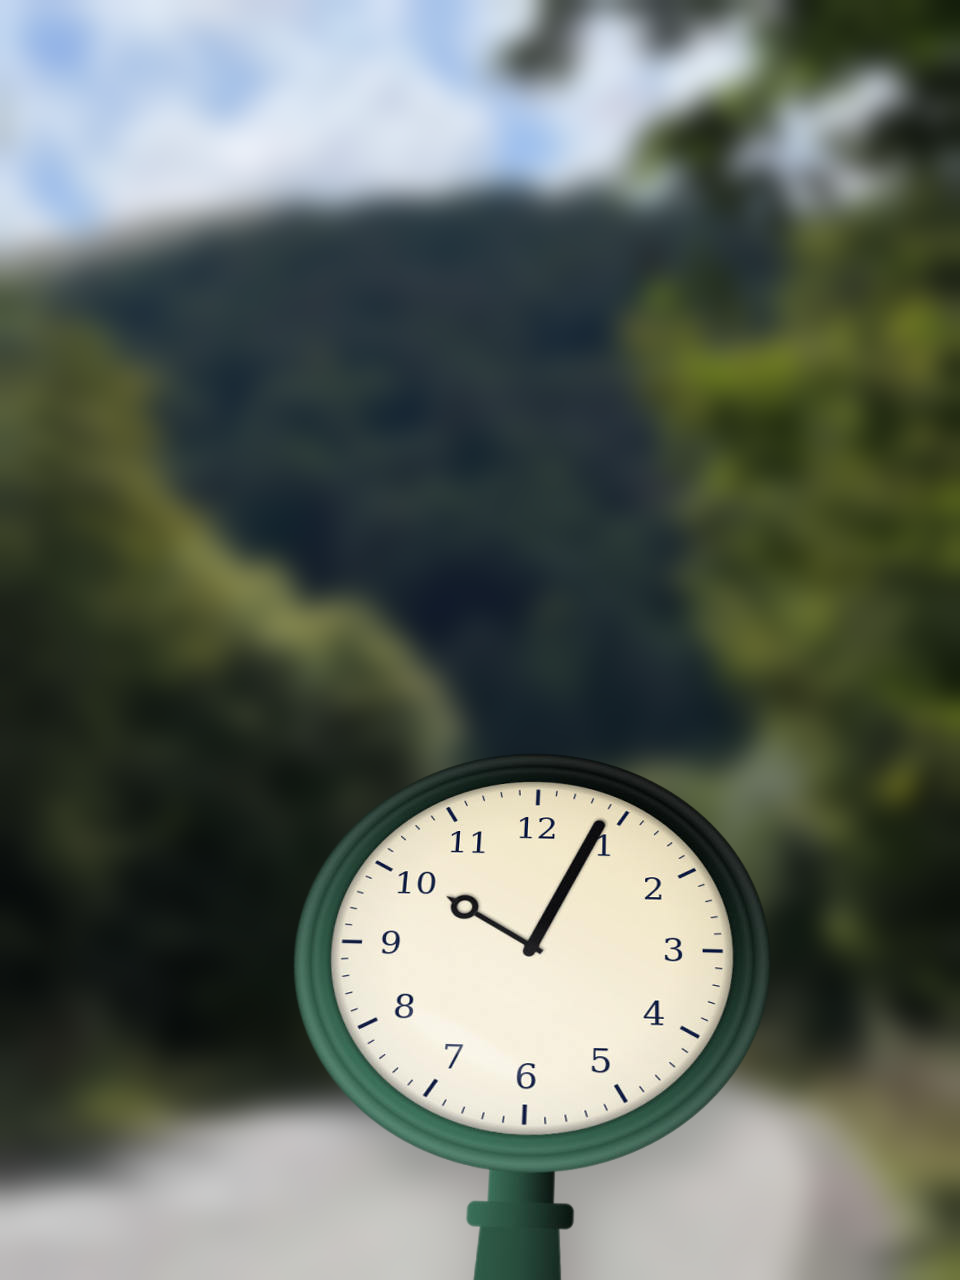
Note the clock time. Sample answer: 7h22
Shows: 10h04
